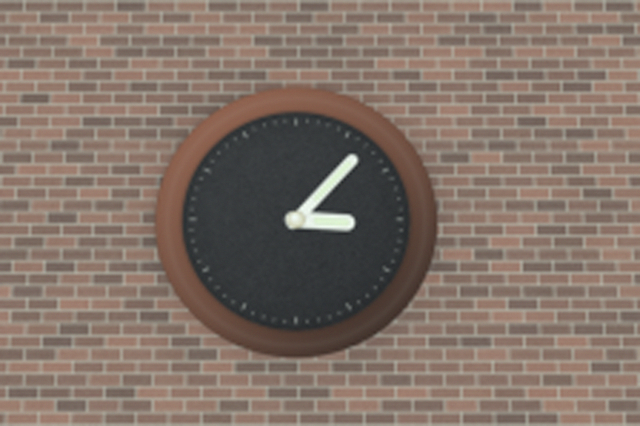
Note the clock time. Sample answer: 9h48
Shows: 3h07
